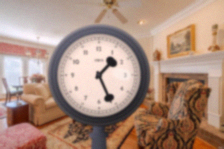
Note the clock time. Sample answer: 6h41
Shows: 1h26
